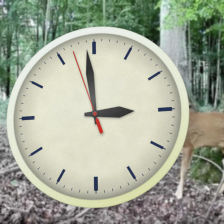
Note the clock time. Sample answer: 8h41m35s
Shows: 2h58m57s
